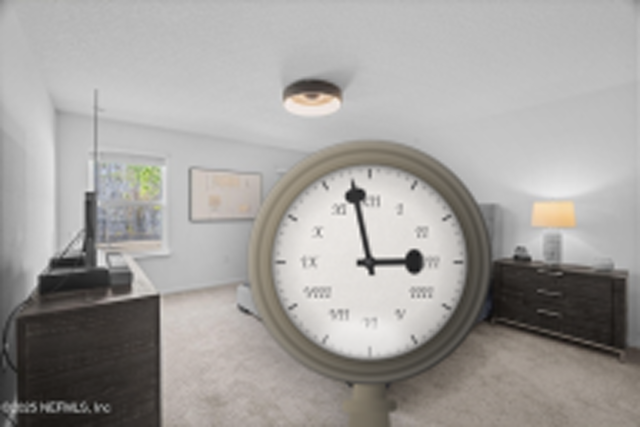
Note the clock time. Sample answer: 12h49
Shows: 2h58
